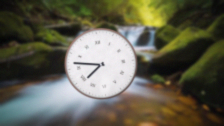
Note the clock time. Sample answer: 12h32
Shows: 7h47
